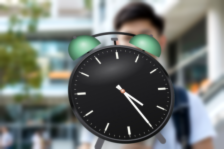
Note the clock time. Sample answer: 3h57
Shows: 4h25
